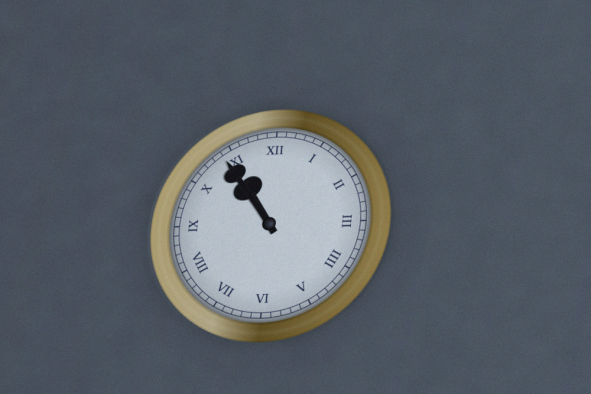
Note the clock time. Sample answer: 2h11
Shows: 10h54
